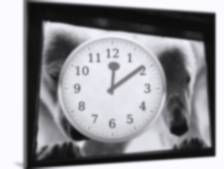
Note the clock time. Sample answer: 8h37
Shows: 12h09
